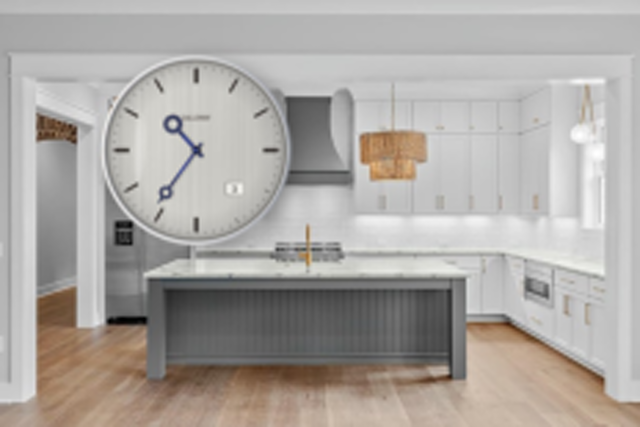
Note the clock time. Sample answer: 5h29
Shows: 10h36
